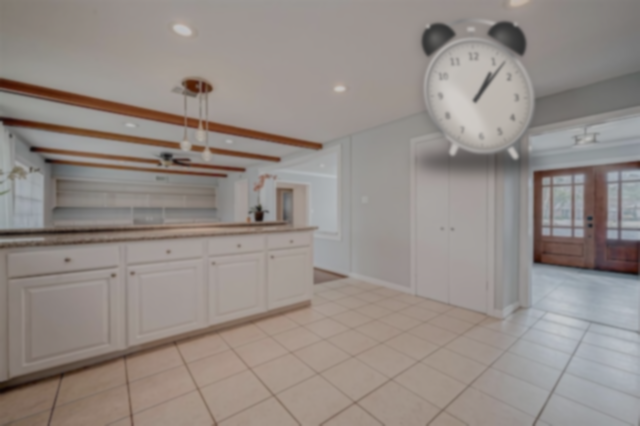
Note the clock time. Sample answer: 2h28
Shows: 1h07
